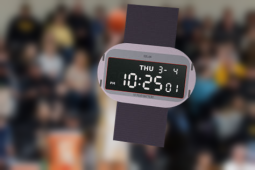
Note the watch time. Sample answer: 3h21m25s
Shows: 10h25m01s
